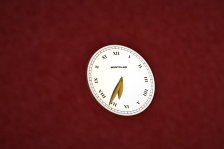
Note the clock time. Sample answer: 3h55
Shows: 6h36
